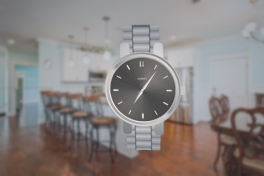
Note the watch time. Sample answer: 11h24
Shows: 7h06
